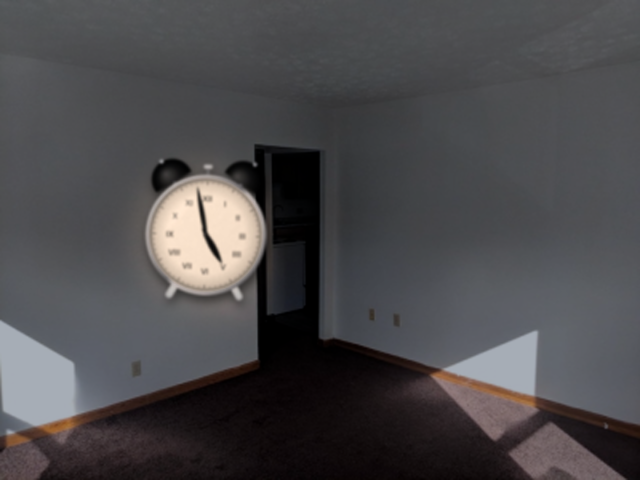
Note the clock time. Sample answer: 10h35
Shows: 4h58
